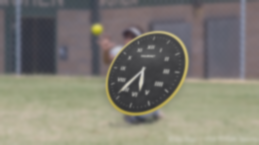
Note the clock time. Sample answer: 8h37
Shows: 5h36
